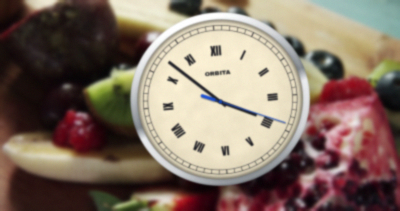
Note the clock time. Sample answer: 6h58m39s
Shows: 3h52m19s
